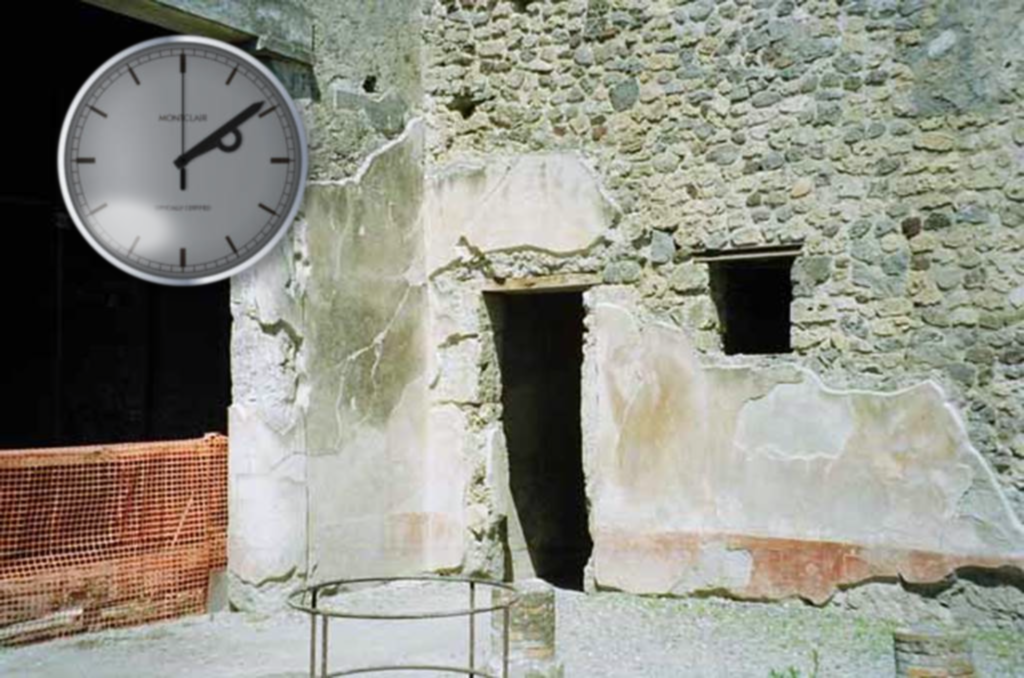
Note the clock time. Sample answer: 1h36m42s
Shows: 2h09m00s
